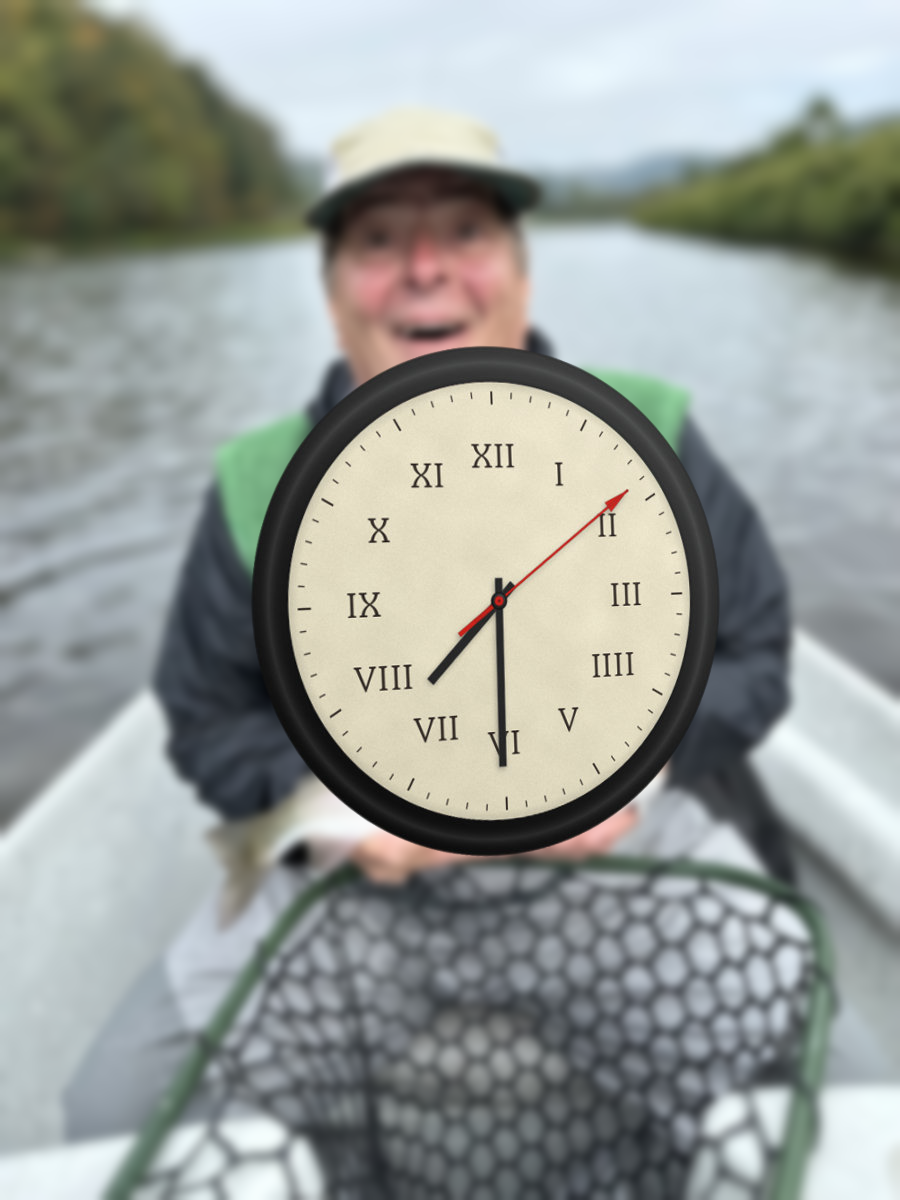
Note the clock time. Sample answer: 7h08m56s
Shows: 7h30m09s
